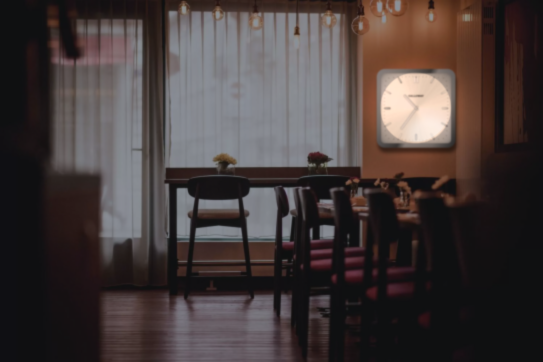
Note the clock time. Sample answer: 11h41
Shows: 10h36
